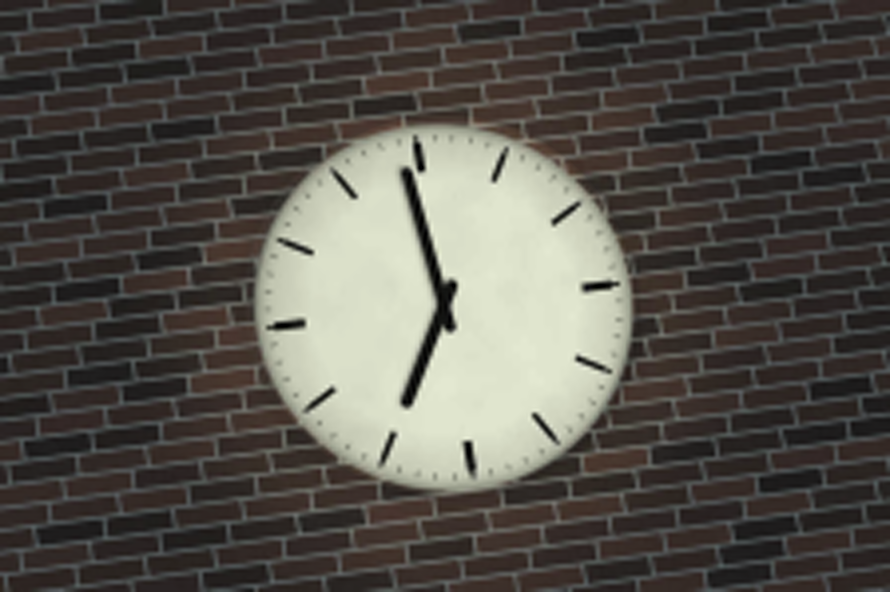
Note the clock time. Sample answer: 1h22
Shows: 6h59
